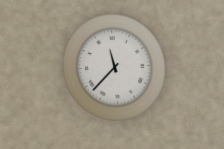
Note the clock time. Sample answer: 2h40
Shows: 11h38
